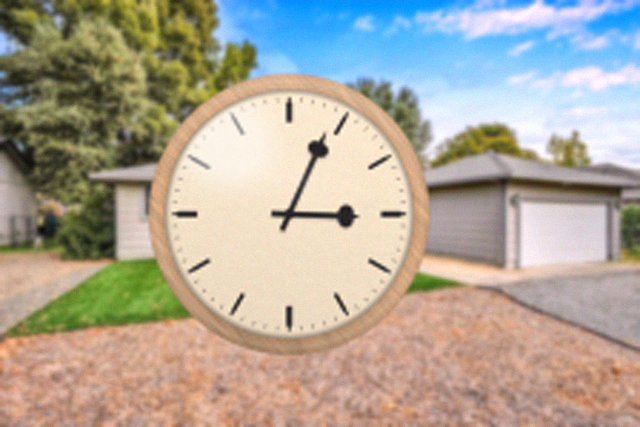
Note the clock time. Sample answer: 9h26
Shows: 3h04
